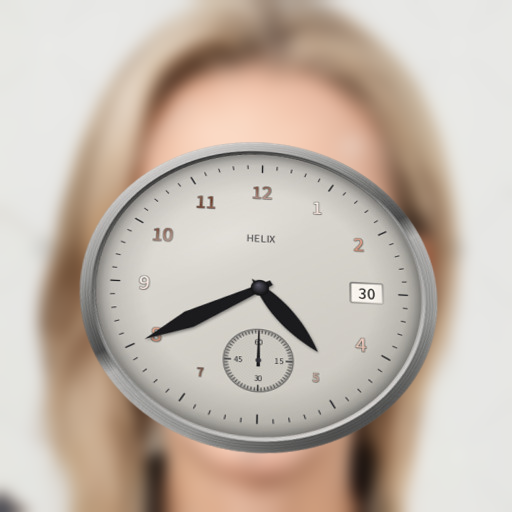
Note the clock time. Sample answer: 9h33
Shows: 4h40
